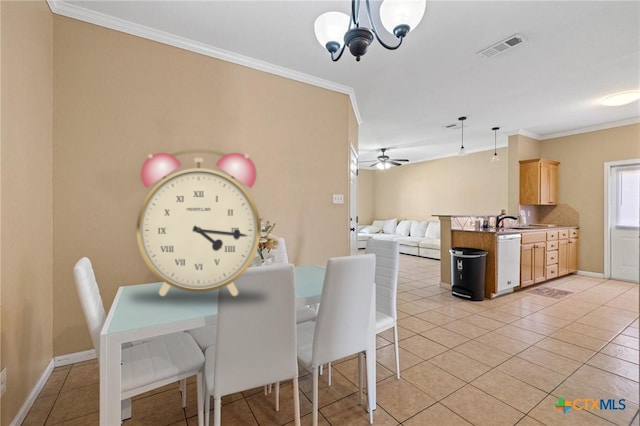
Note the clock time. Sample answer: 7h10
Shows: 4h16
